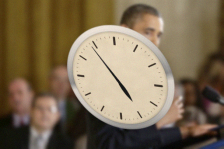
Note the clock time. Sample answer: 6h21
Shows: 4h54
